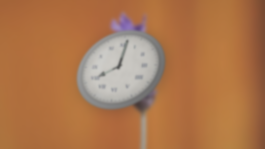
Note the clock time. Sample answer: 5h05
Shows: 8h01
